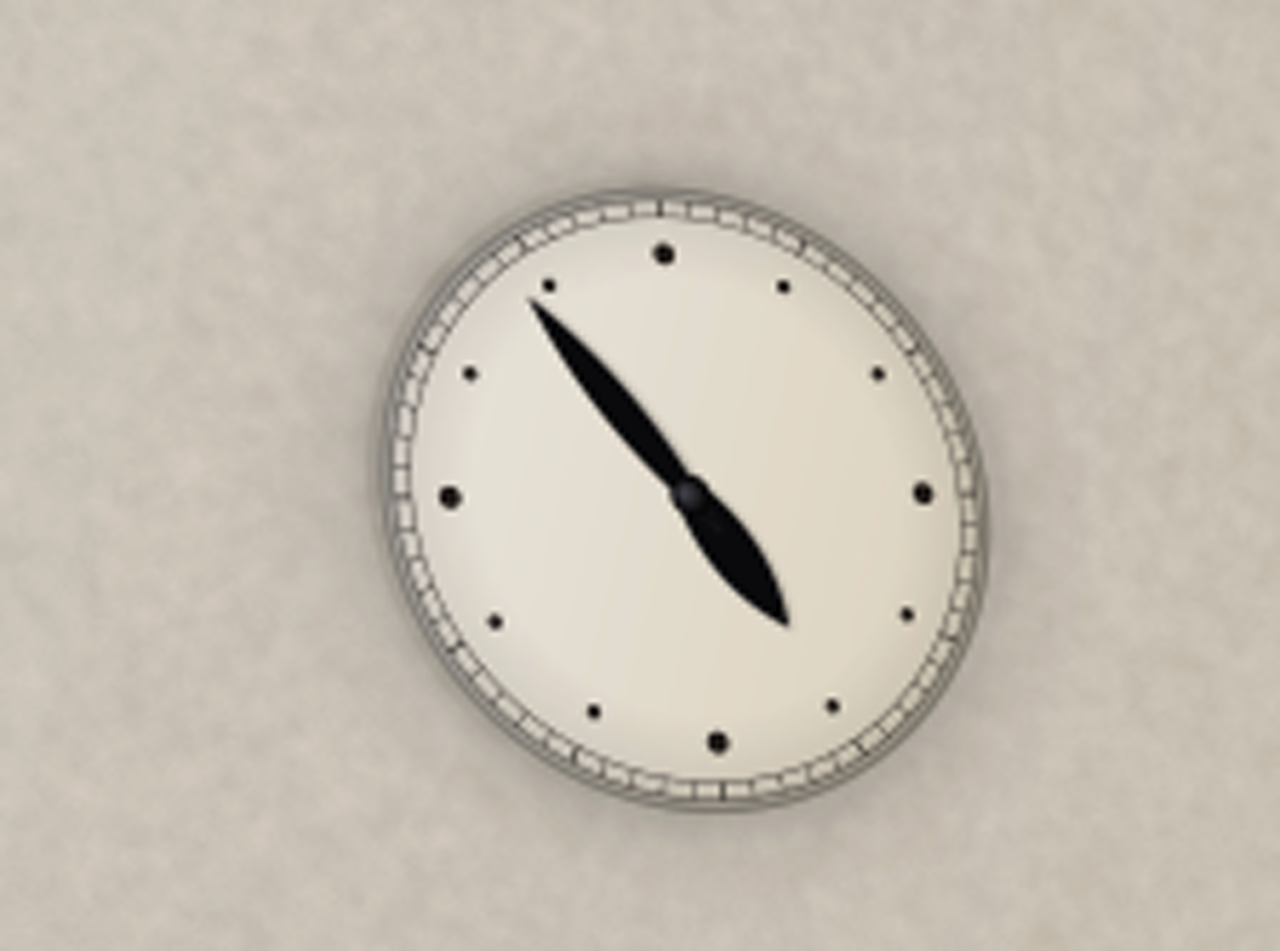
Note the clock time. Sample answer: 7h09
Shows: 4h54
